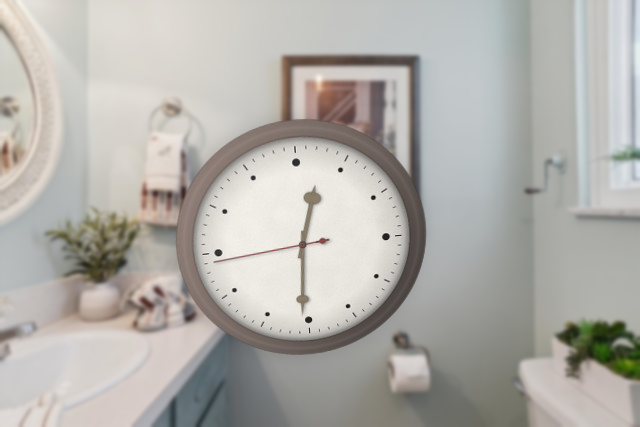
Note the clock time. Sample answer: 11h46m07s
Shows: 12h30m44s
